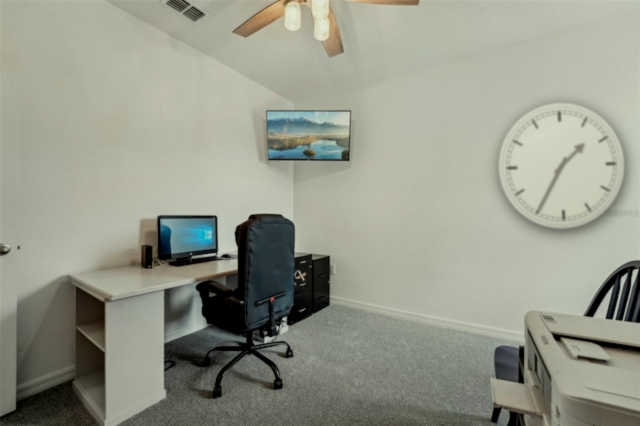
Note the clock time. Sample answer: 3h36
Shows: 1h35
